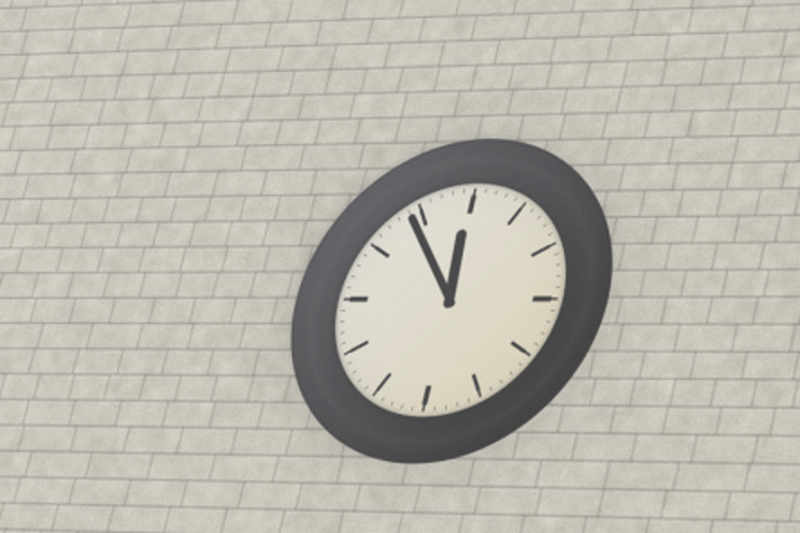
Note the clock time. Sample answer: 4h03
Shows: 11h54
